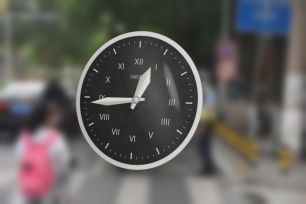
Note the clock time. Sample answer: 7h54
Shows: 12h44
